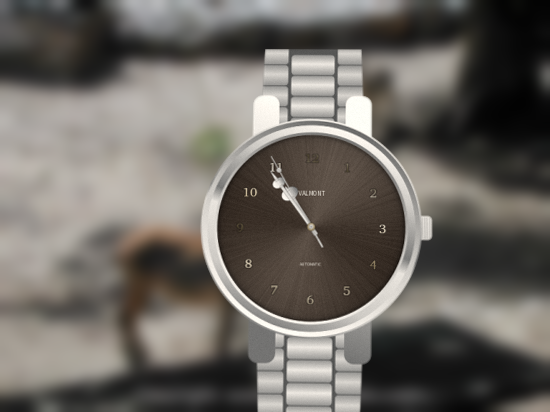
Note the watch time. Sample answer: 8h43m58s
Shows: 10h53m55s
